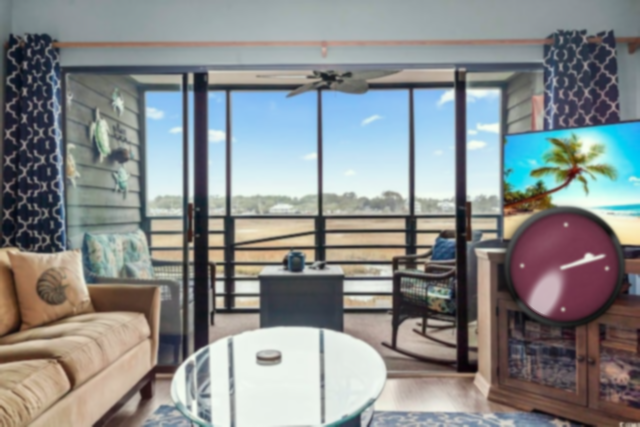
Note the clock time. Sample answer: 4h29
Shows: 2h12
